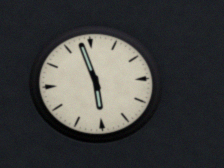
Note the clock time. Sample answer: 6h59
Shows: 5h58
